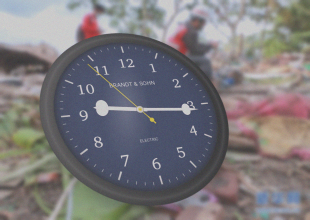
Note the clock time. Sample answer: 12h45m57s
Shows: 9h15m54s
